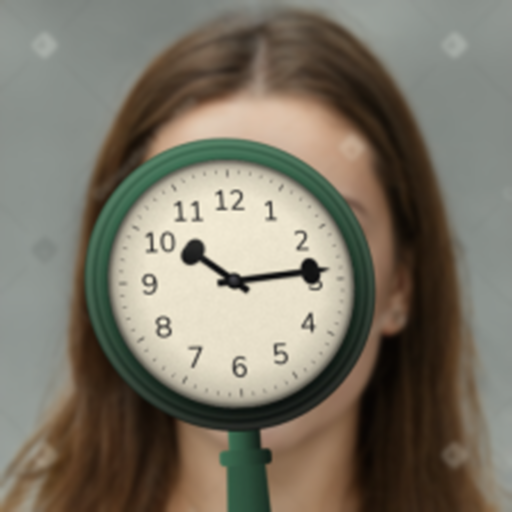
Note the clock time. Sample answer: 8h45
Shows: 10h14
